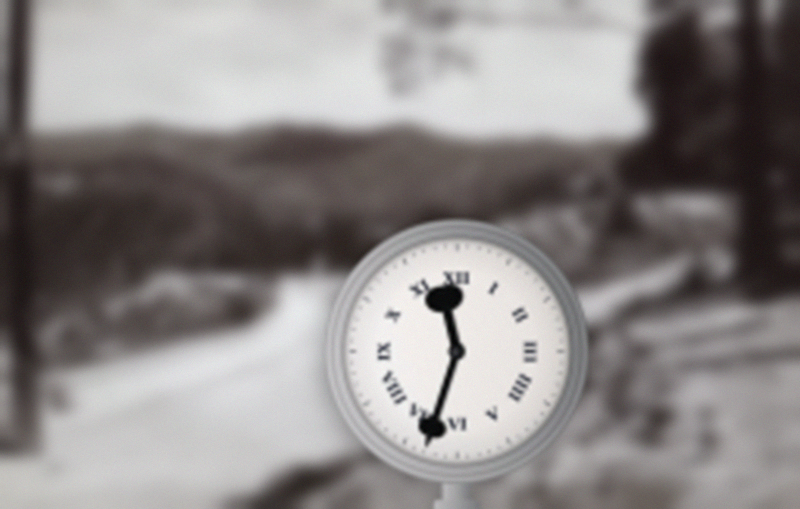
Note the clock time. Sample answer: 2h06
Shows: 11h33
